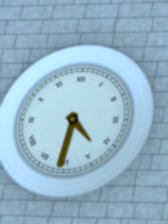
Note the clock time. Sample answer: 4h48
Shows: 4h31
